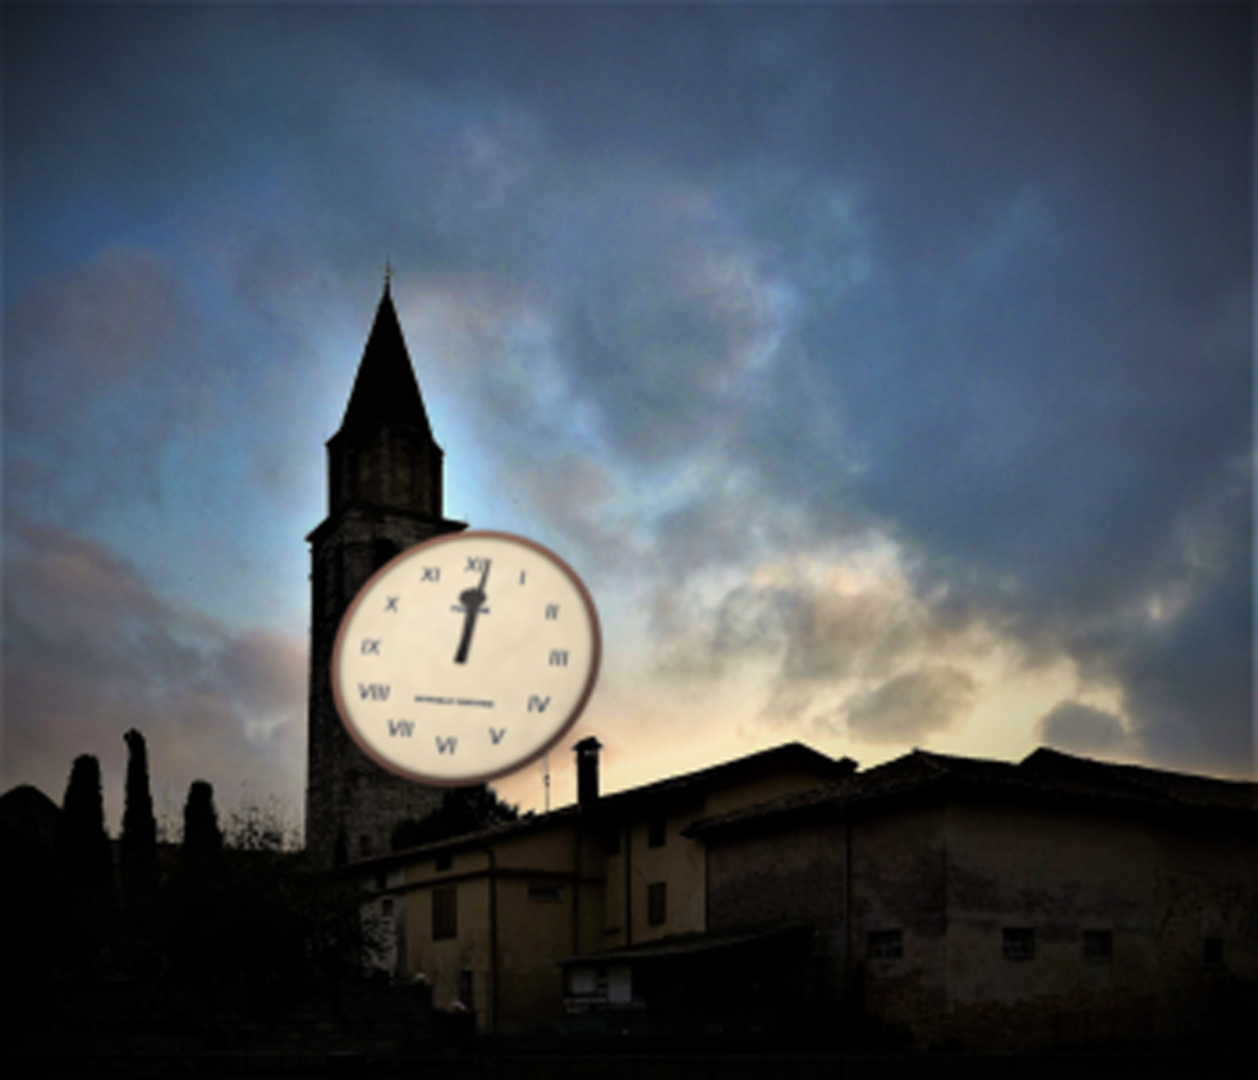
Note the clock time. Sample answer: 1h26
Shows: 12h01
